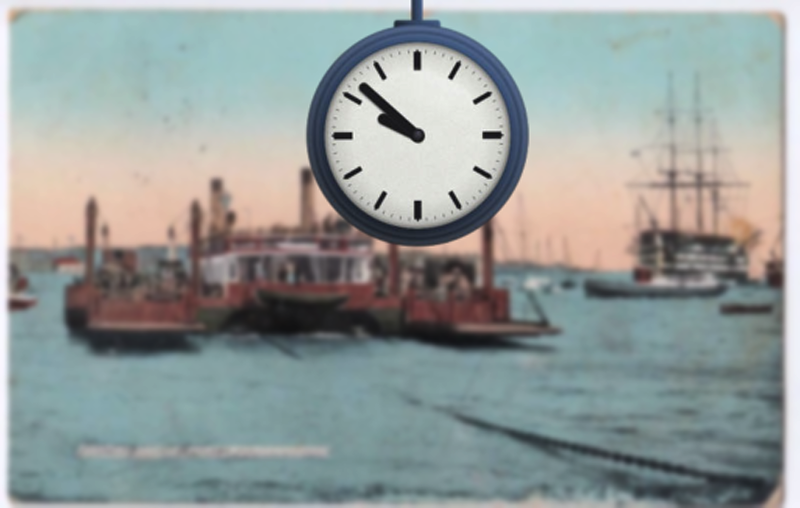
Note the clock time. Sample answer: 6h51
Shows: 9h52
